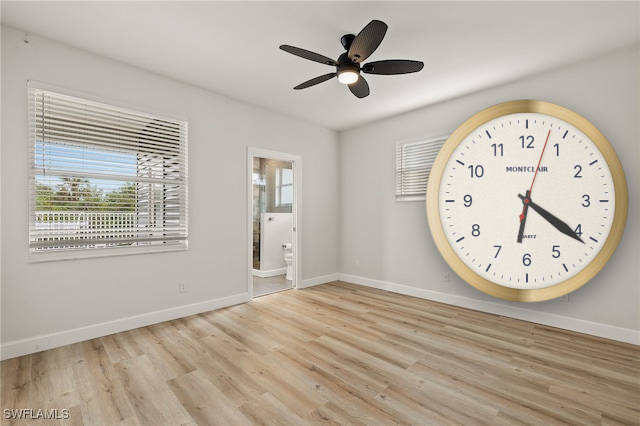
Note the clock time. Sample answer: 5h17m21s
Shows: 6h21m03s
